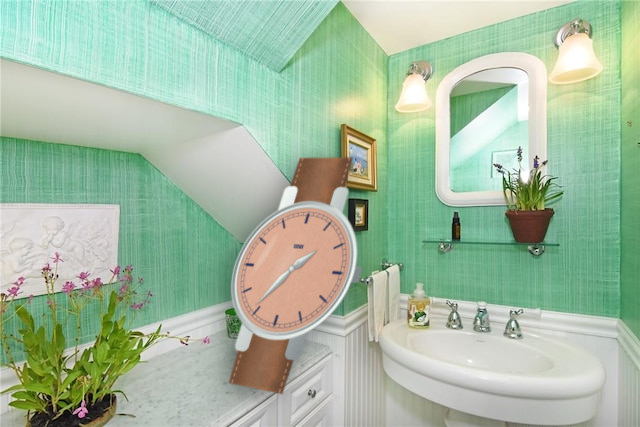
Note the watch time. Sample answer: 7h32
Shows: 1h36
